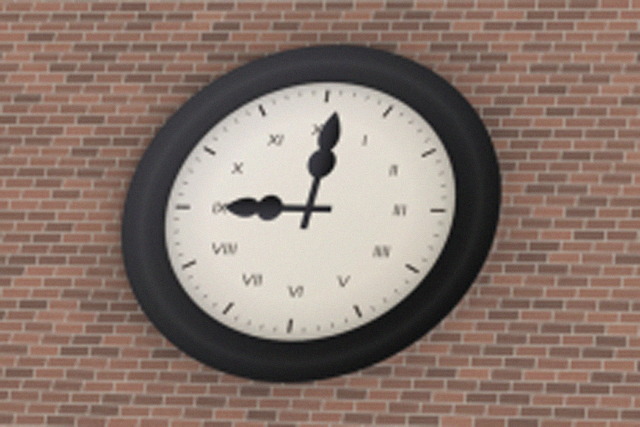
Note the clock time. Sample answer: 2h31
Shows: 9h01
